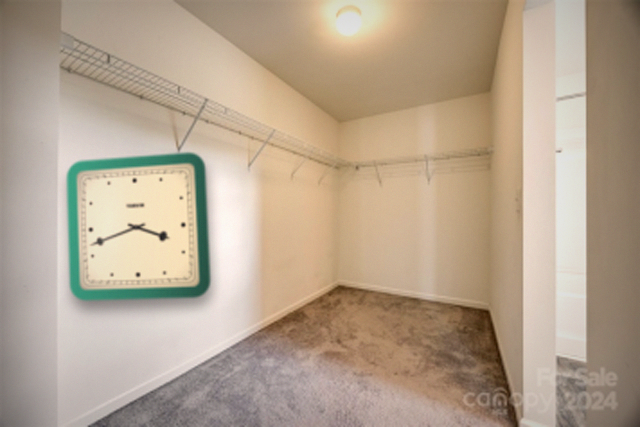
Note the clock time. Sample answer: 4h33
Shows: 3h42
